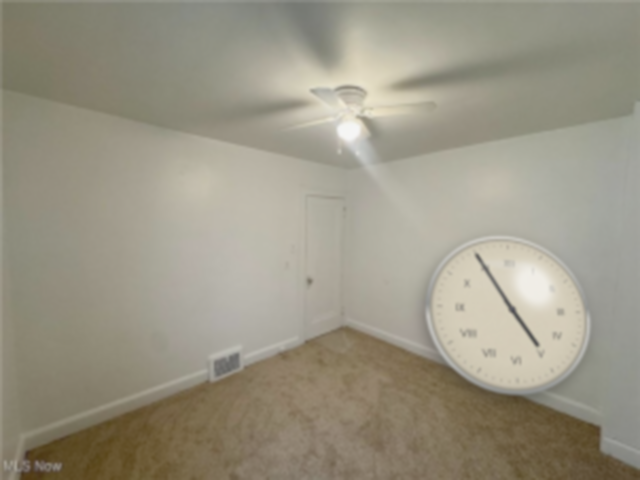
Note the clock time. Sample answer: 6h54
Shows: 4h55
